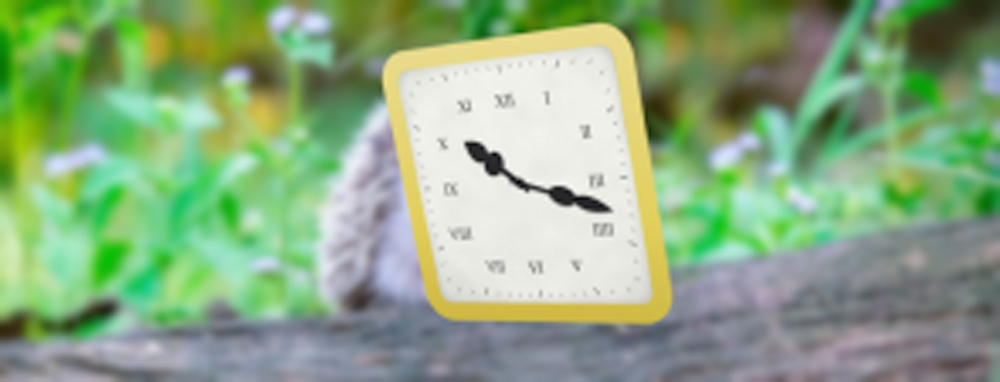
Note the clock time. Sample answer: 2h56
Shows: 10h18
